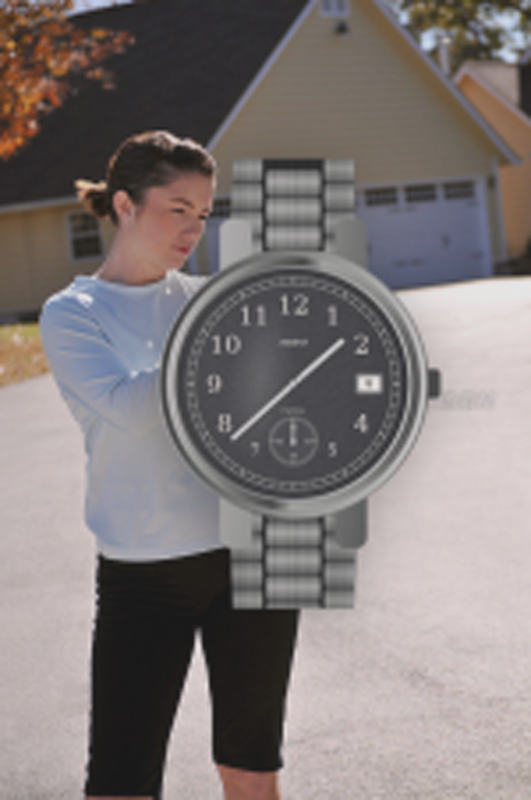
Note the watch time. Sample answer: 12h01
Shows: 1h38
